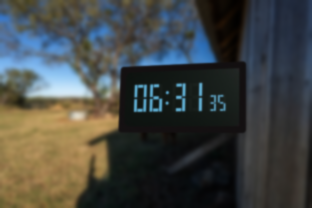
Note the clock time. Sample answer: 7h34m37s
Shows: 6h31m35s
